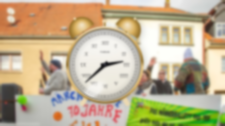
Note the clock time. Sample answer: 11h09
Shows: 2h38
